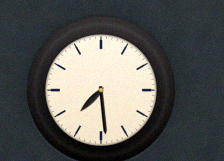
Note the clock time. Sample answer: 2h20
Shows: 7h29
